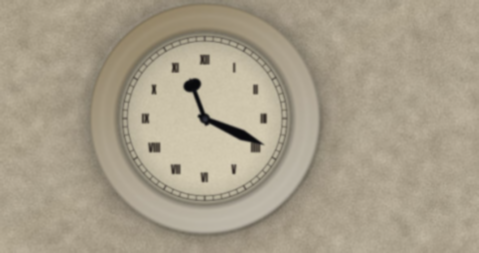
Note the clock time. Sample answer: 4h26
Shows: 11h19
